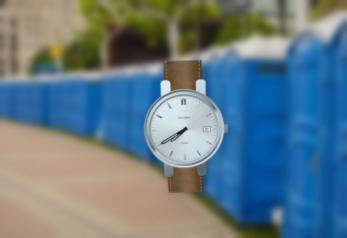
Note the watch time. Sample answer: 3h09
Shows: 7h40
